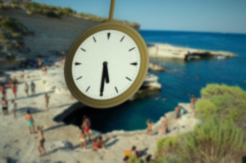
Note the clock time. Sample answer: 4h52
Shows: 5h30
